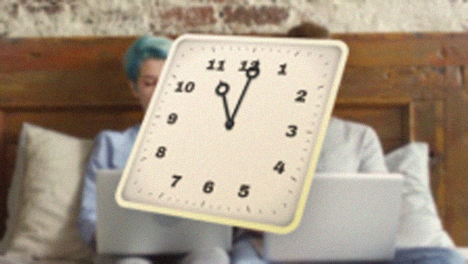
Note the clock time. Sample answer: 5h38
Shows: 11h01
